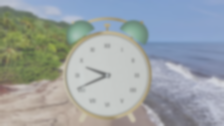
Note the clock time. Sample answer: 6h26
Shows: 9h41
